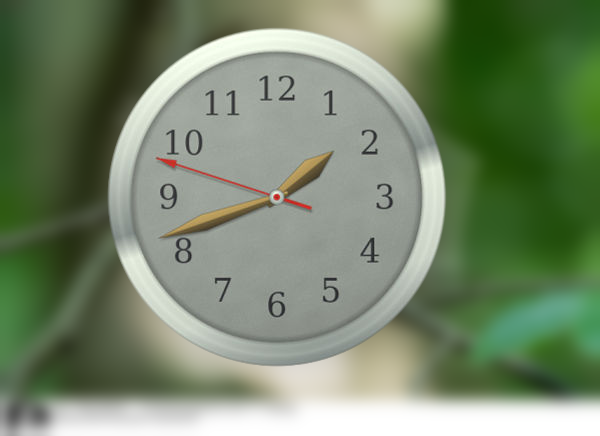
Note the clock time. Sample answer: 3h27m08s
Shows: 1h41m48s
